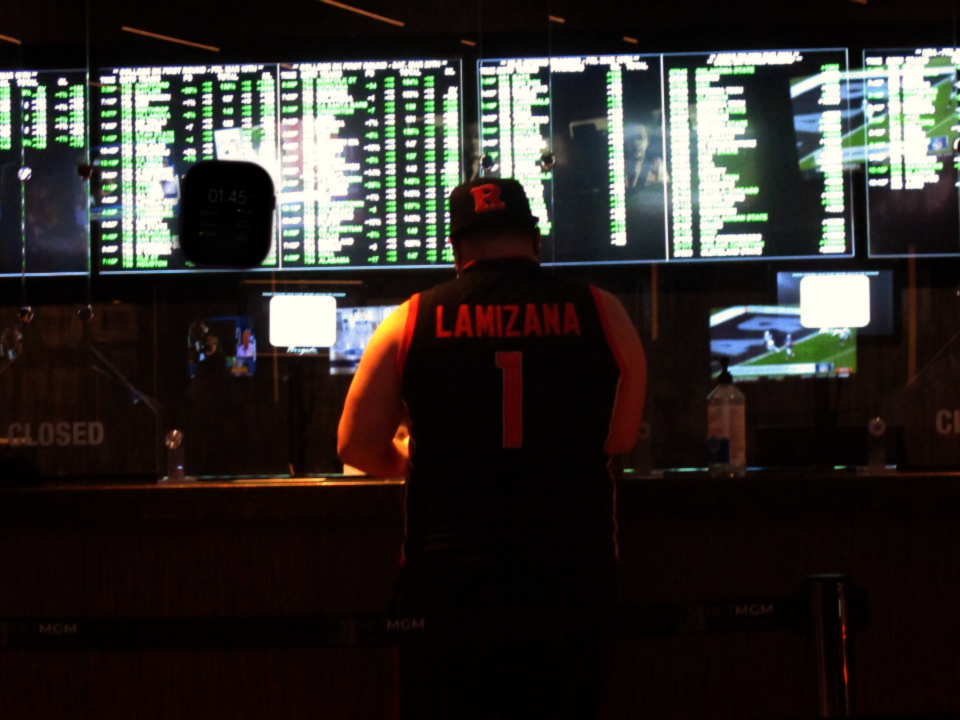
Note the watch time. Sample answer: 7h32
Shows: 1h45
